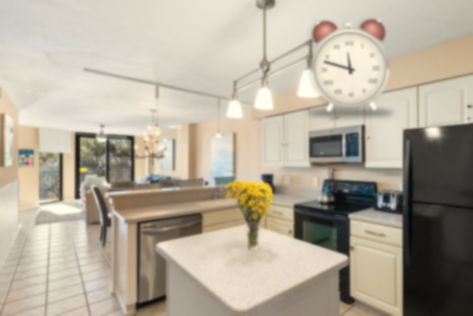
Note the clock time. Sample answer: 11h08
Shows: 11h48
